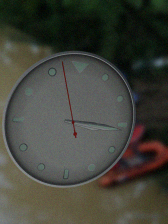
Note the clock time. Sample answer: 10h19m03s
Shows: 3h15m57s
